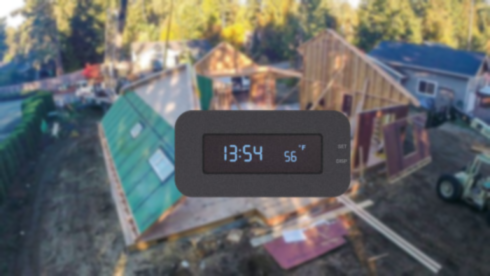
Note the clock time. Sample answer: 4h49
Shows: 13h54
